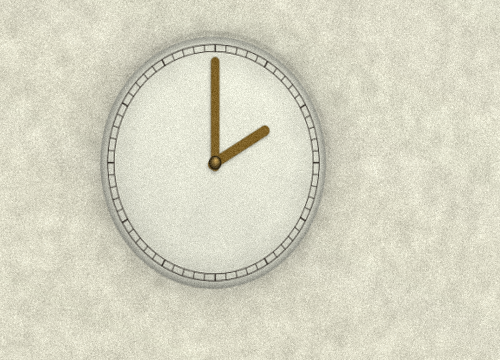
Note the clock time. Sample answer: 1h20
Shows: 2h00
